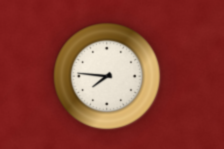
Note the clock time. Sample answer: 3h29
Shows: 7h46
